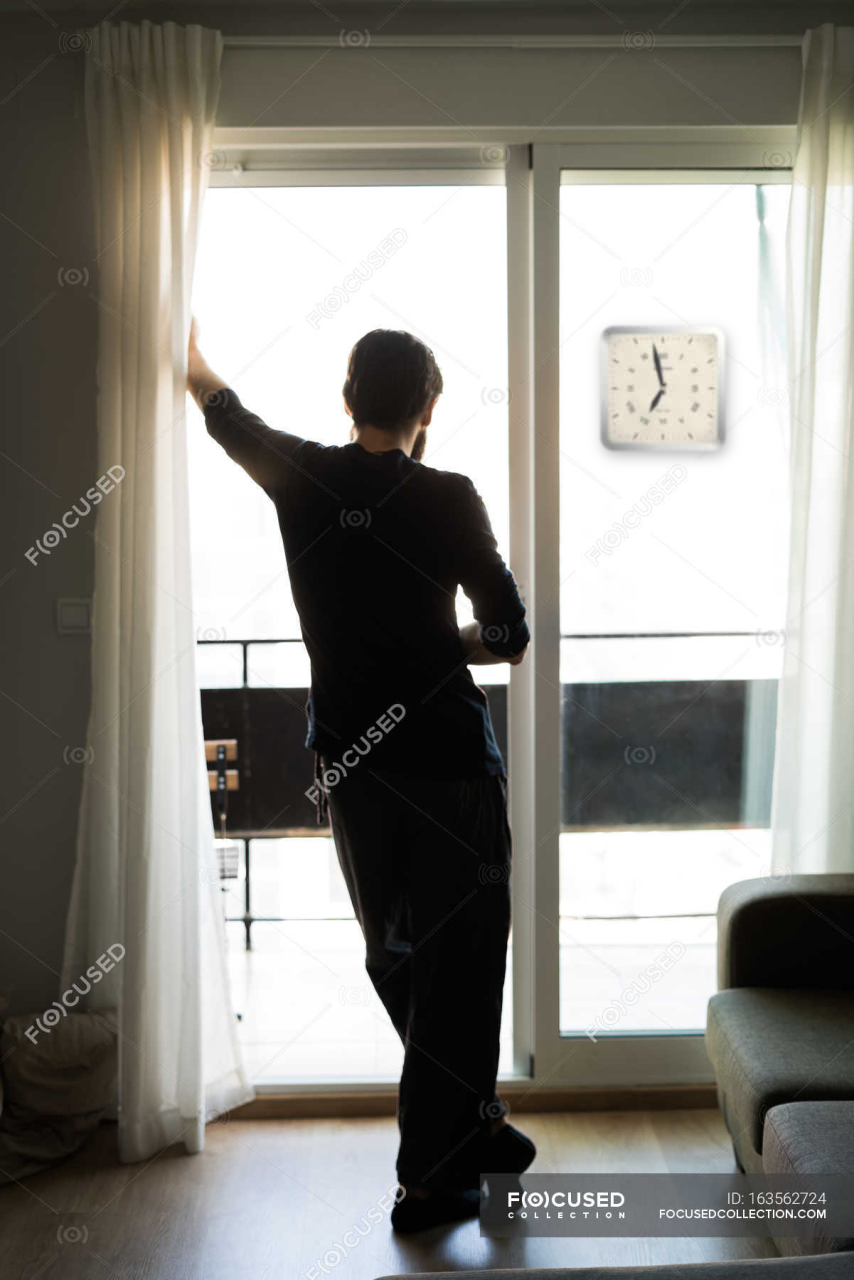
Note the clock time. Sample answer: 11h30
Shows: 6h58
